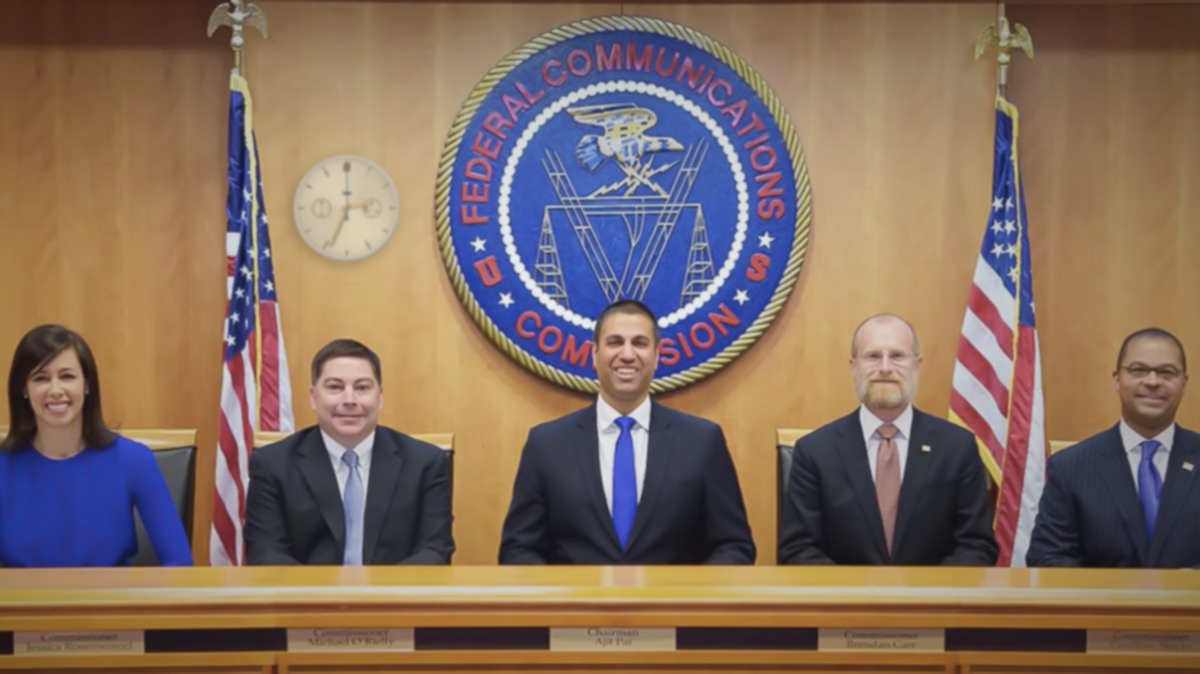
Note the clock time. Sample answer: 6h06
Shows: 2h34
